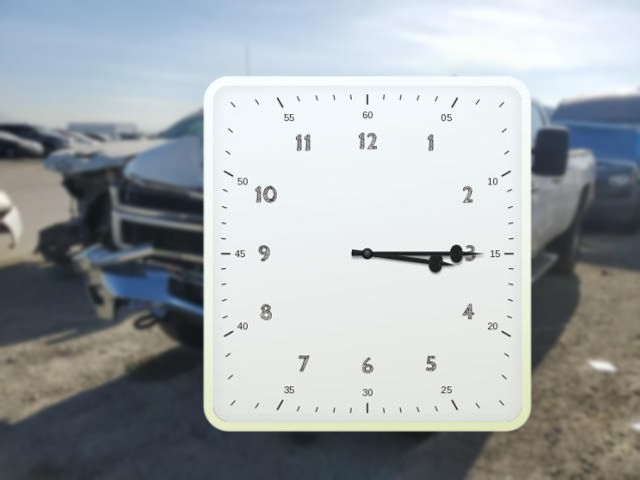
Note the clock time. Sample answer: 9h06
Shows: 3h15
